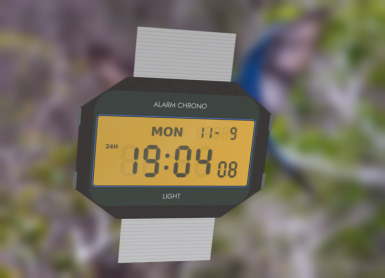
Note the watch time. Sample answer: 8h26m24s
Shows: 19h04m08s
